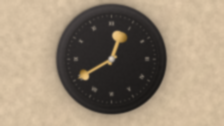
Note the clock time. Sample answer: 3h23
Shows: 12h40
